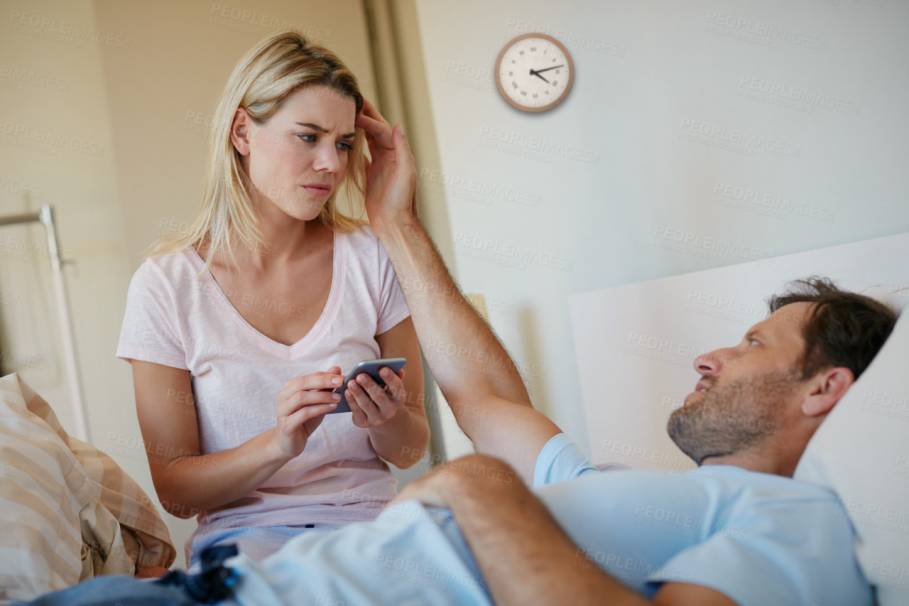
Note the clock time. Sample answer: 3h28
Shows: 4h13
